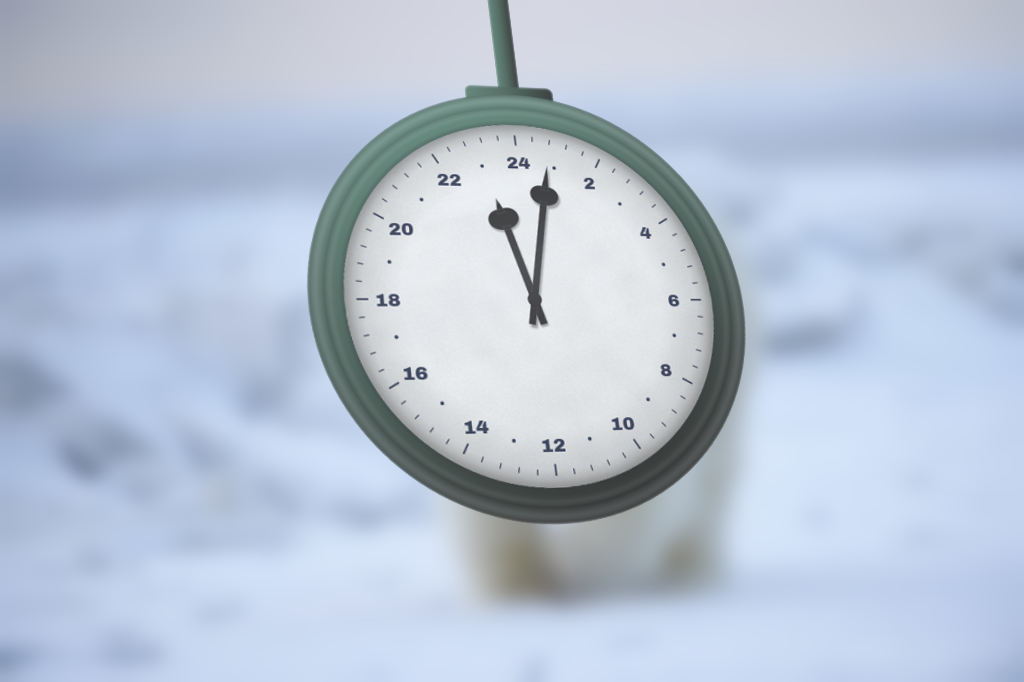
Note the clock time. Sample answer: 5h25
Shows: 23h02
